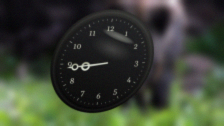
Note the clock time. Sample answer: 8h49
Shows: 8h44
